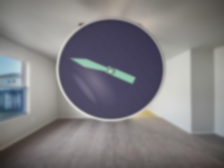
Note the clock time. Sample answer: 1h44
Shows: 3h48
